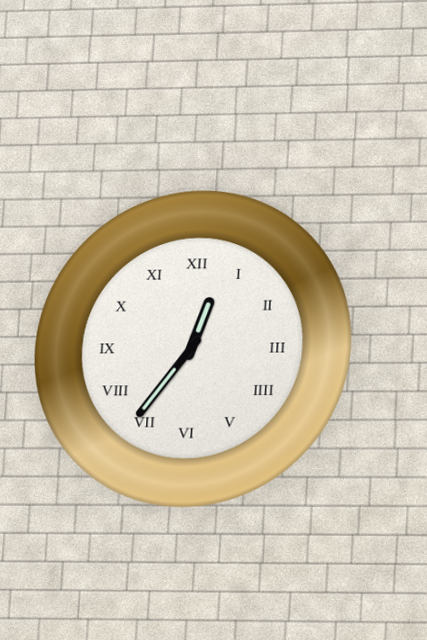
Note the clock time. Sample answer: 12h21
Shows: 12h36
